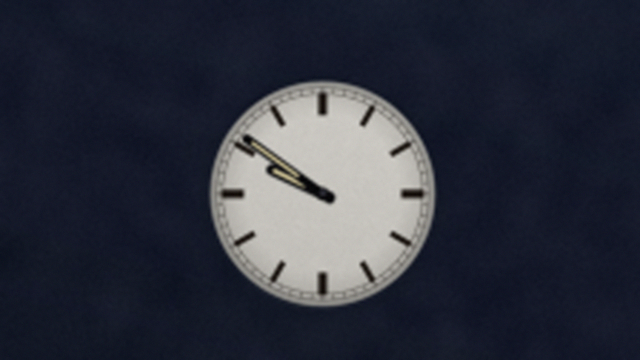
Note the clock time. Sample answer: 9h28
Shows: 9h51
